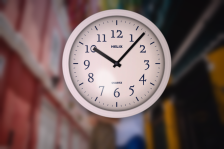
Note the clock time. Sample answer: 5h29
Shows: 10h07
